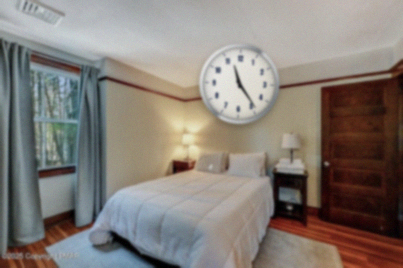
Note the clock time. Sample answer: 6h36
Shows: 11h24
